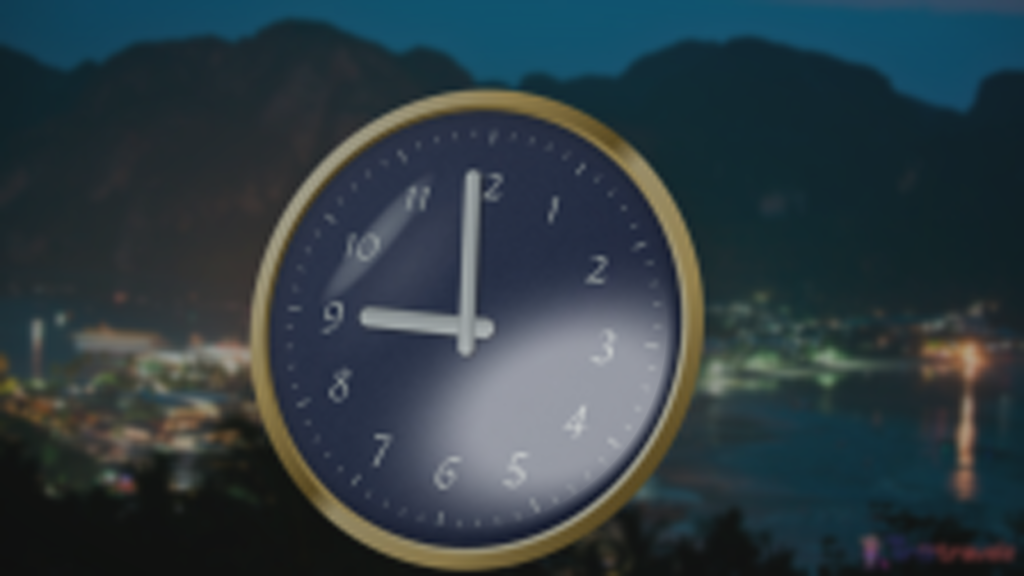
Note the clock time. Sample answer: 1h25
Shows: 8h59
